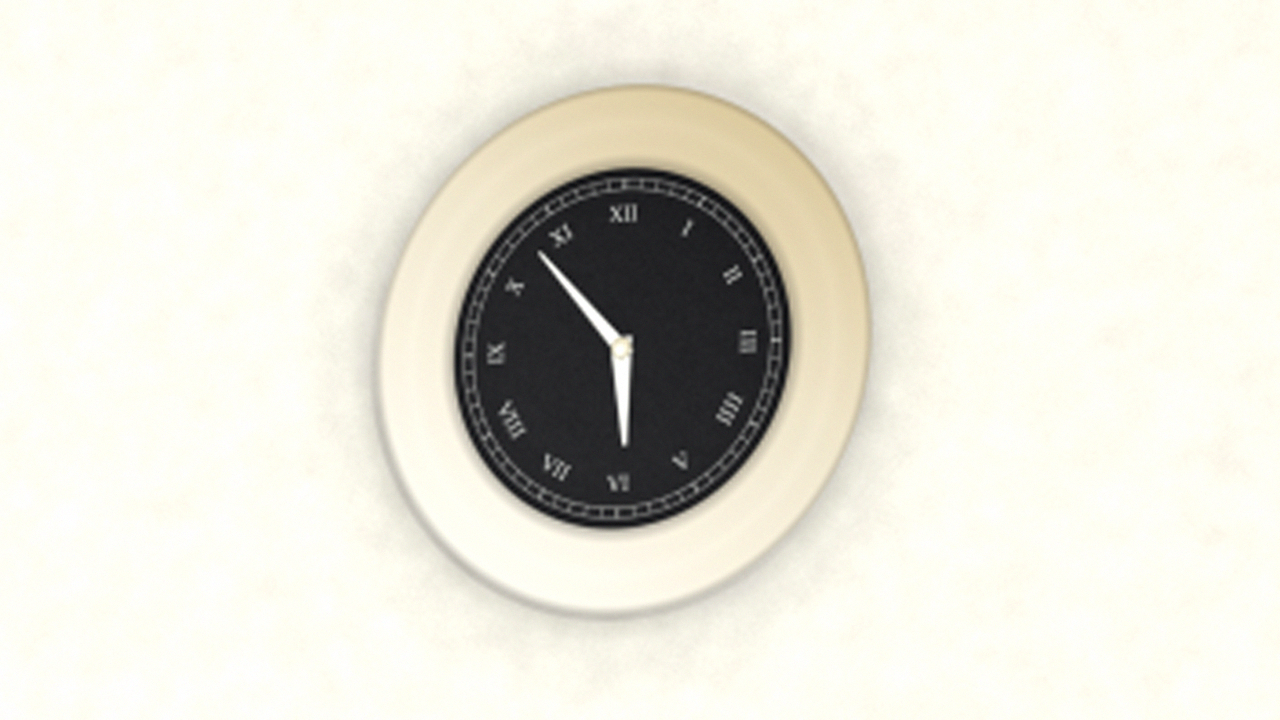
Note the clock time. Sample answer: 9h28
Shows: 5h53
